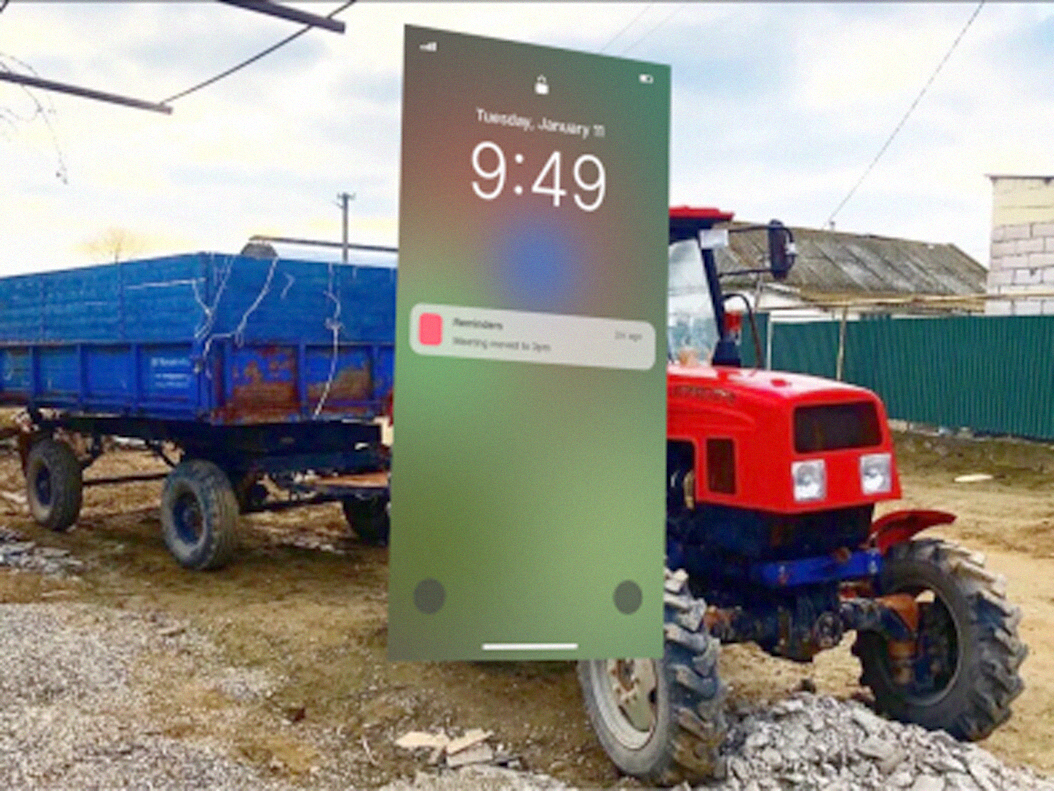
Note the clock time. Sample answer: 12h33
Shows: 9h49
